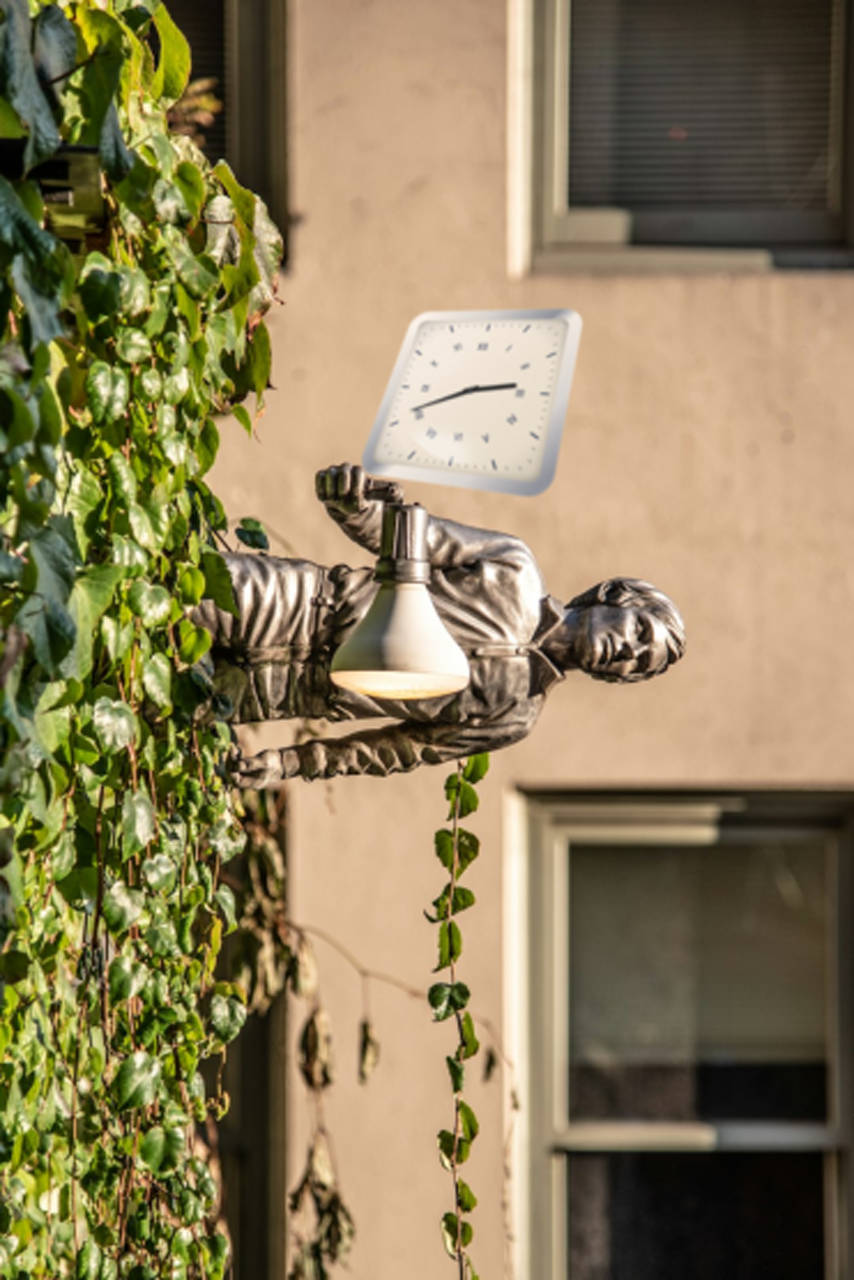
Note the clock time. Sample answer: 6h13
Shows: 2h41
